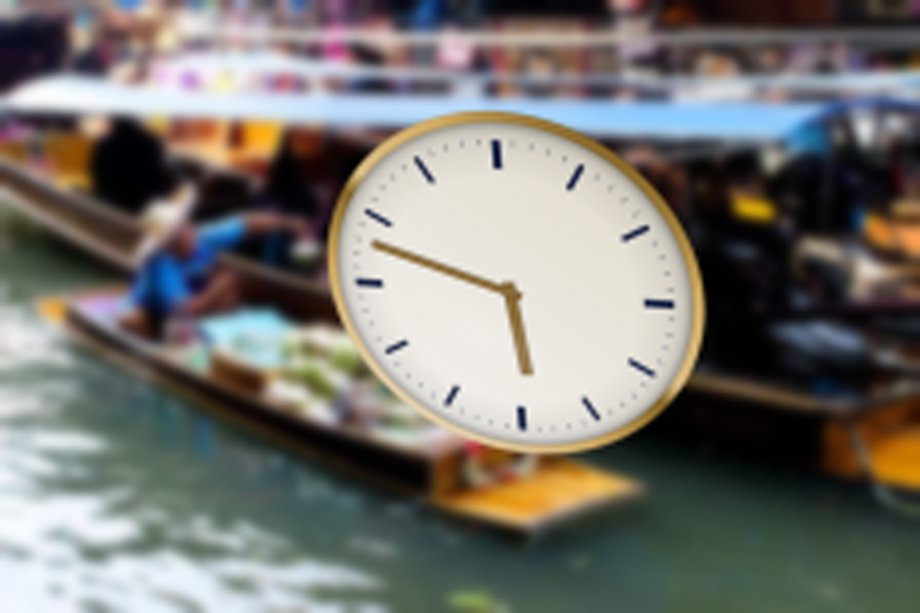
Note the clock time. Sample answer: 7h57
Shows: 5h48
